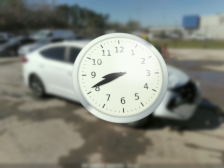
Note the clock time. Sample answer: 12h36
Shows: 8h41
